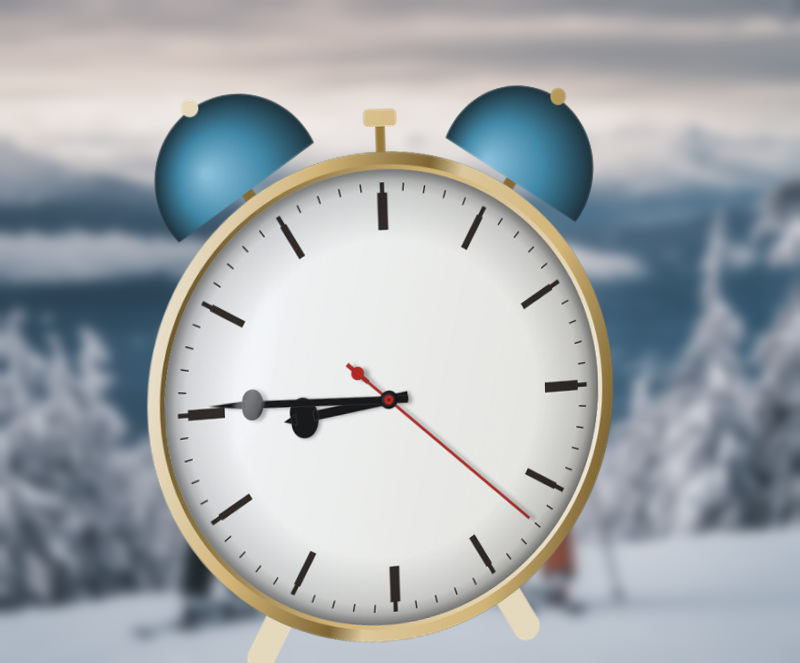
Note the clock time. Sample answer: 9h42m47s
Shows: 8h45m22s
